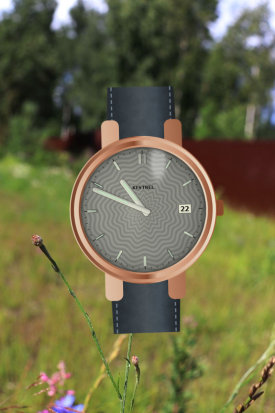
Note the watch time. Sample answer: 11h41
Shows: 10h49
